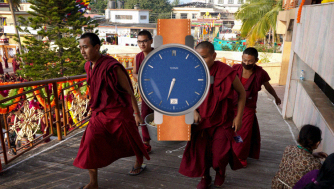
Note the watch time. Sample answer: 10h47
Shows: 6h33
